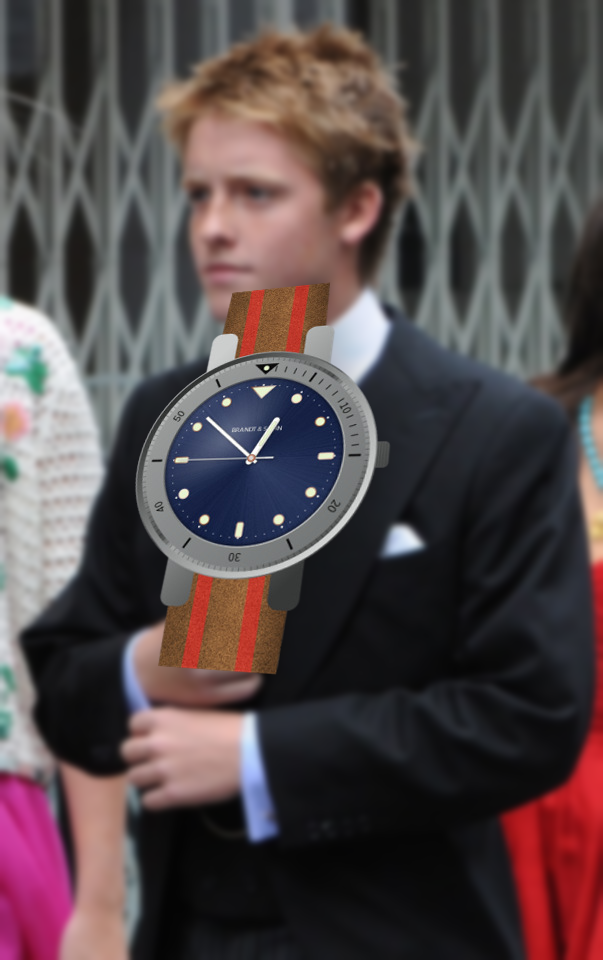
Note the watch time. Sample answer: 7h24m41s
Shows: 12h51m45s
